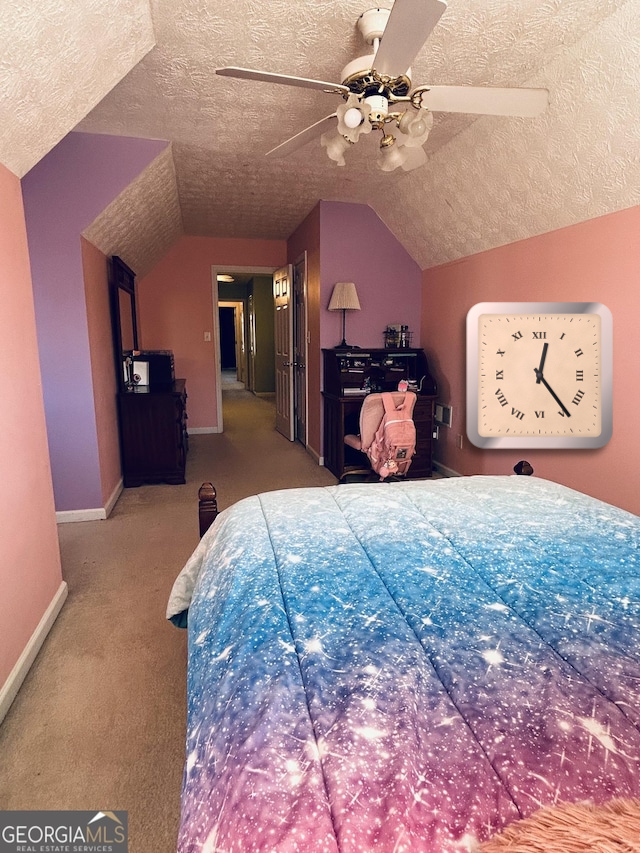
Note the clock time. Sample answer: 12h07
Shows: 12h24
